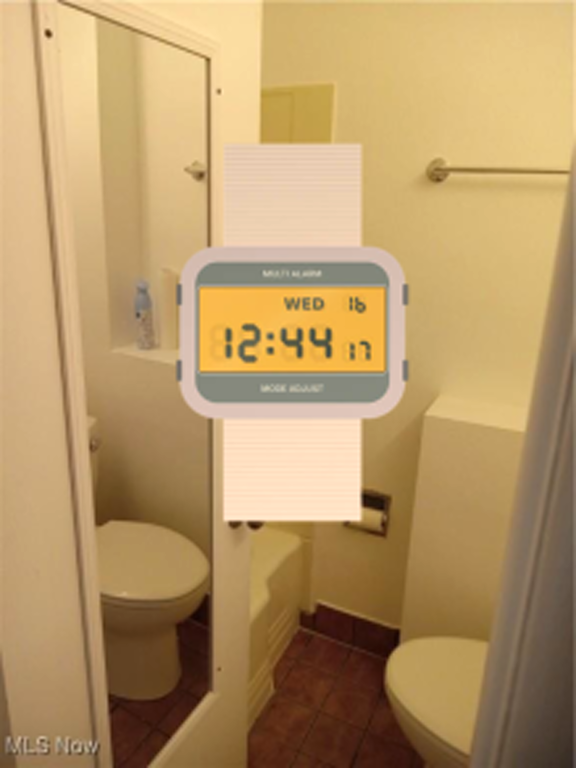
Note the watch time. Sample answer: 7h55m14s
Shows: 12h44m17s
